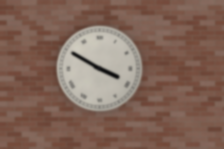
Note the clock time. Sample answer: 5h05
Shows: 3h50
